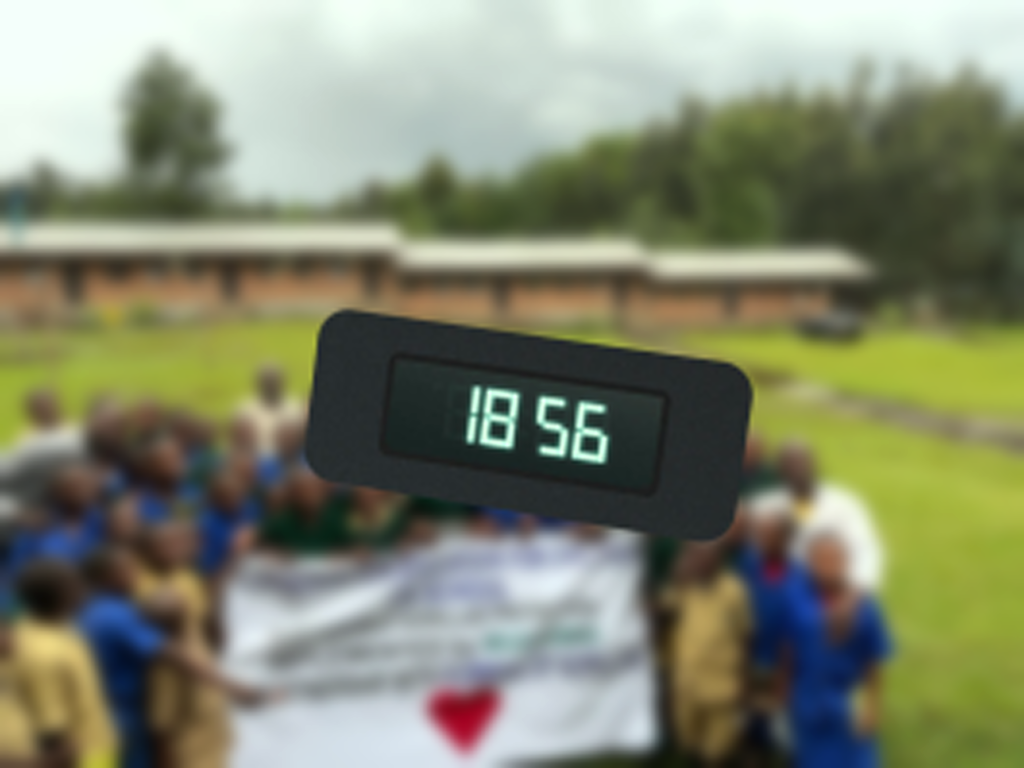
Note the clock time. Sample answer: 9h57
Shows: 18h56
